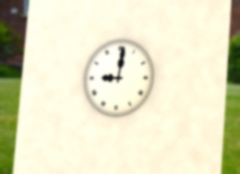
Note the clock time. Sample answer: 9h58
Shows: 9h01
